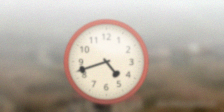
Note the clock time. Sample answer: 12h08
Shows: 4h42
